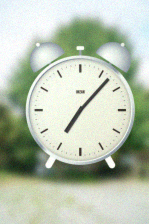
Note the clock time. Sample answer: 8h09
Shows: 7h07
